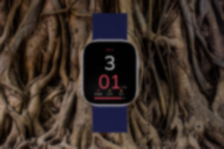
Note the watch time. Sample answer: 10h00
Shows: 3h01
